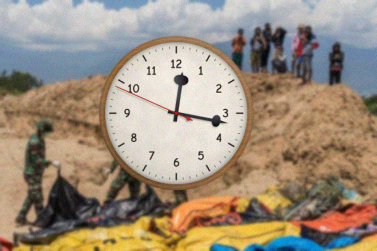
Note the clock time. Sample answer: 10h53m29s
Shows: 12h16m49s
